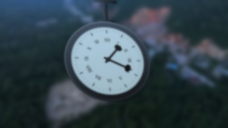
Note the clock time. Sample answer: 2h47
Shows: 1h19
